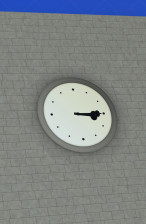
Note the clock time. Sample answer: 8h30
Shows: 3h15
